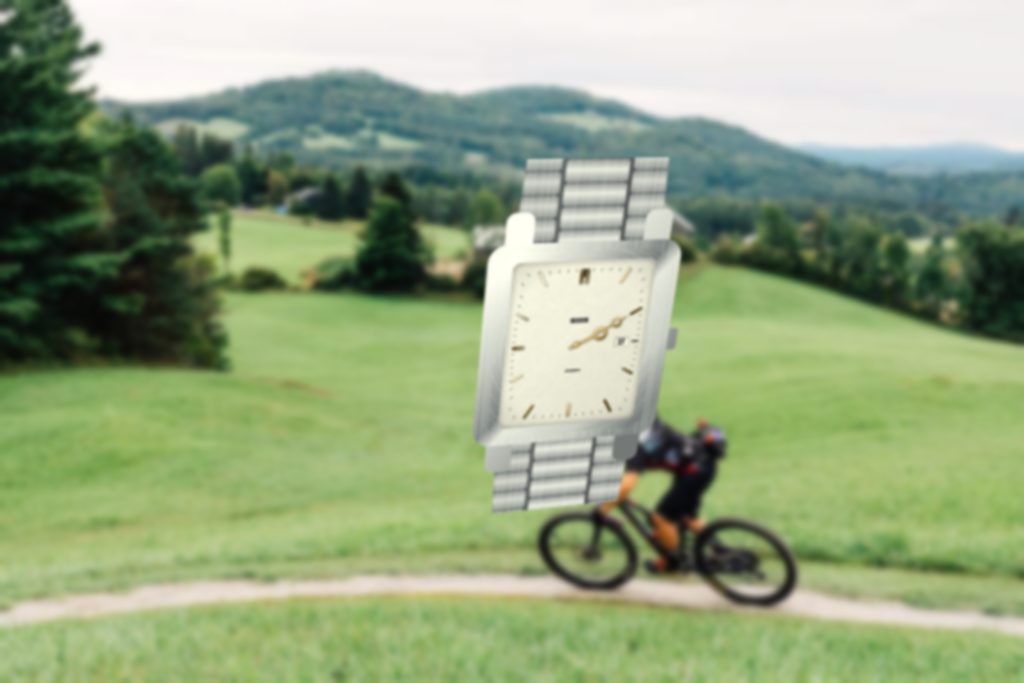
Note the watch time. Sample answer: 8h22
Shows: 2h10
